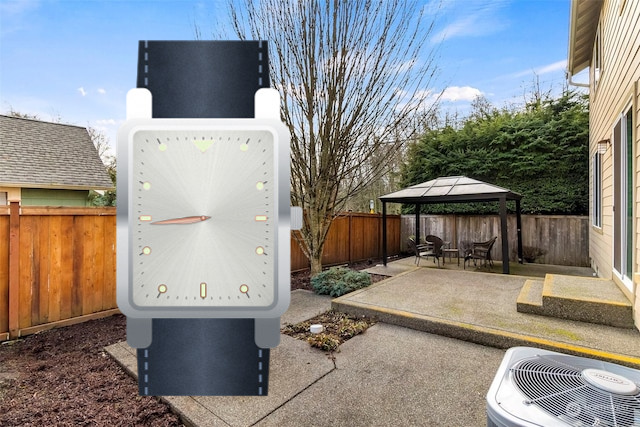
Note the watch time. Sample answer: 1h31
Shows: 8h44
